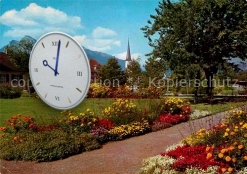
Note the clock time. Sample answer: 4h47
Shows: 10h02
